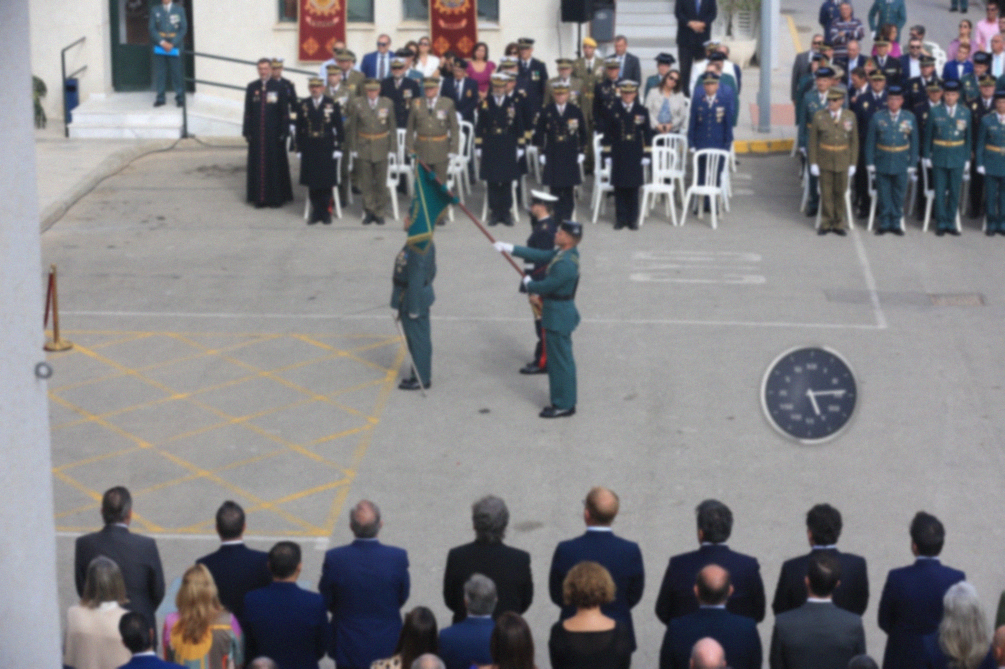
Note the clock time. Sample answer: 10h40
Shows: 5h14
